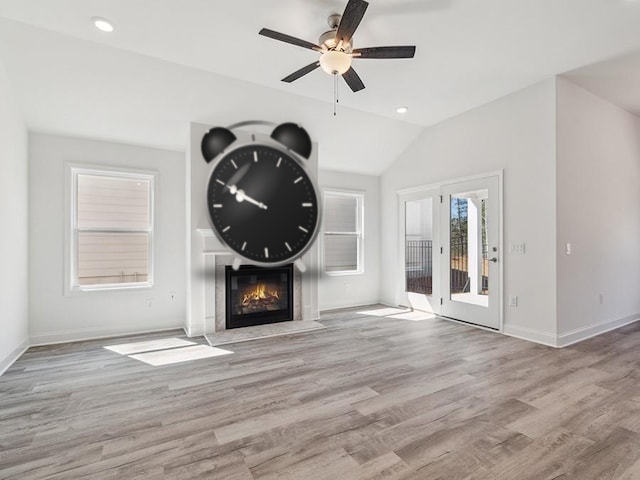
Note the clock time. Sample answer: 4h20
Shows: 9h50
